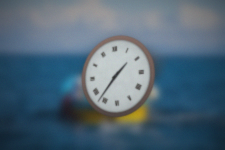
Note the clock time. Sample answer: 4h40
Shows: 1h37
